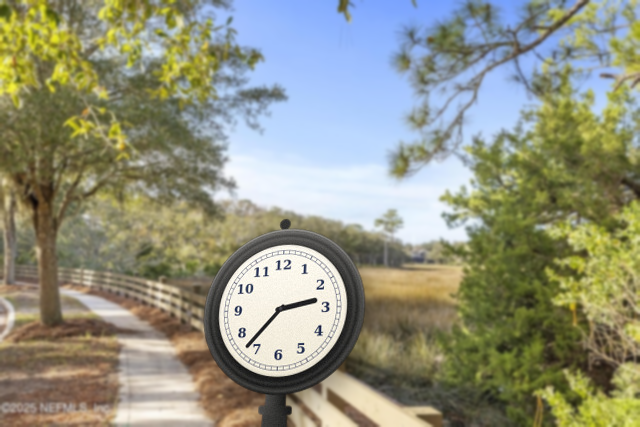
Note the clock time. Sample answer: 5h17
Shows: 2h37
